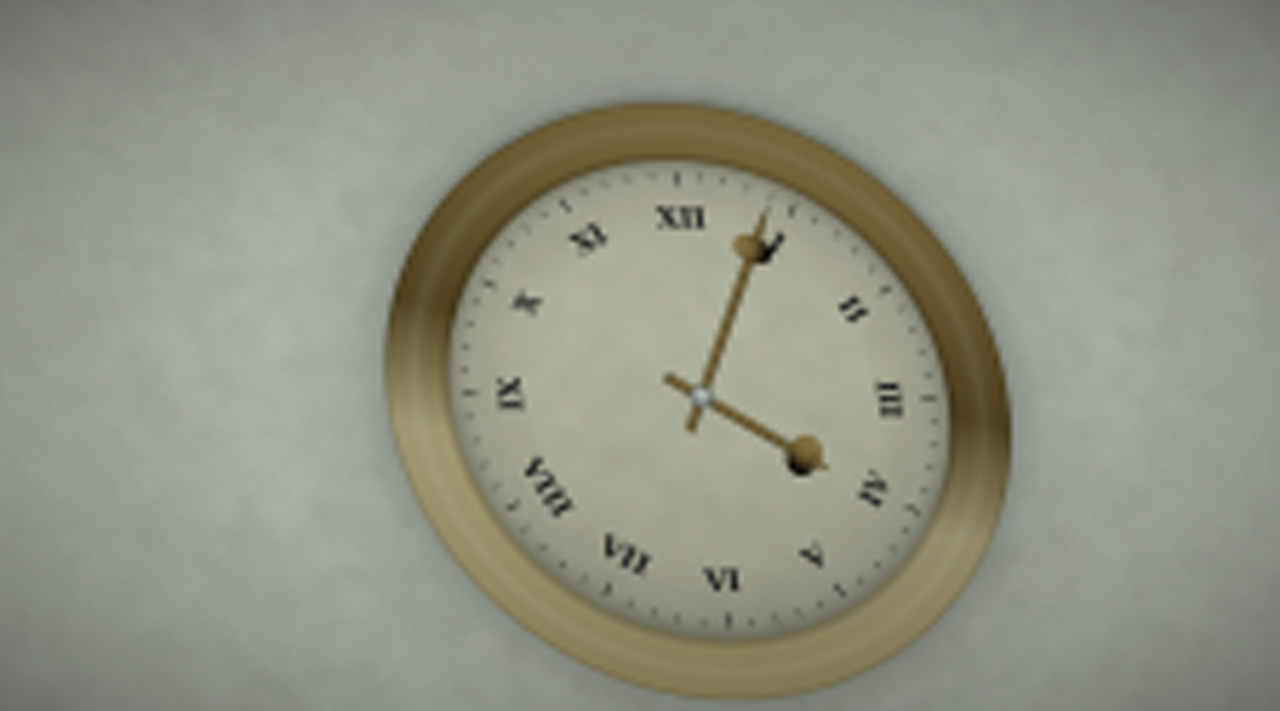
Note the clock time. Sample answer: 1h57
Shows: 4h04
